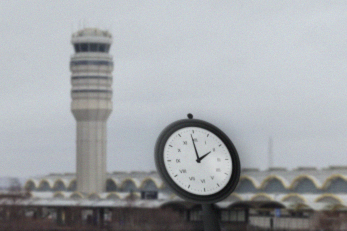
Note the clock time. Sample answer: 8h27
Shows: 1h59
